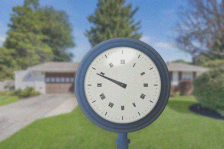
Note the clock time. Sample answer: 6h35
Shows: 9h49
